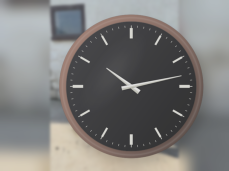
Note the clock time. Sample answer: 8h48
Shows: 10h13
